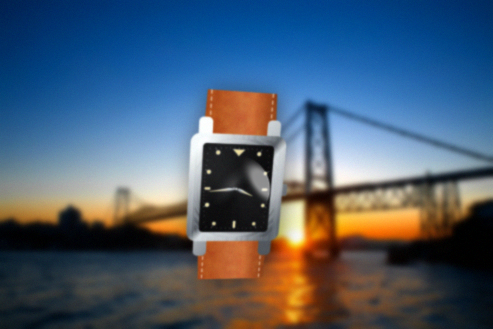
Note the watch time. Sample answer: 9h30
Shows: 3h44
